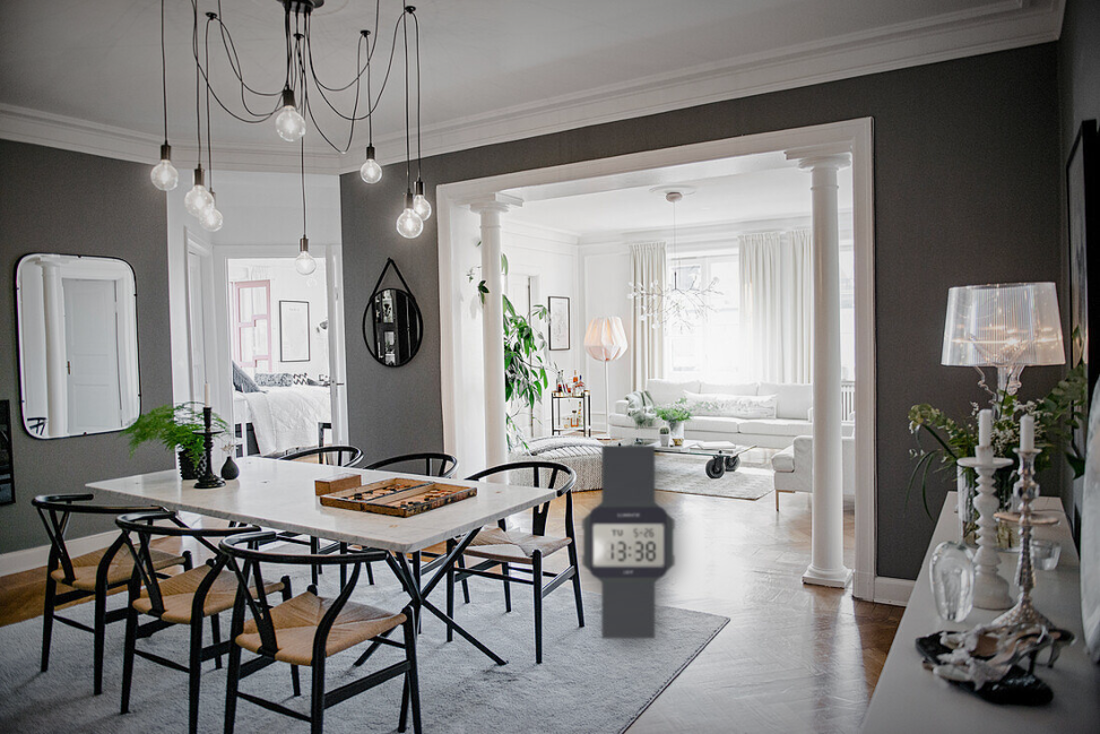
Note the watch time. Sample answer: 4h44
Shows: 13h38
